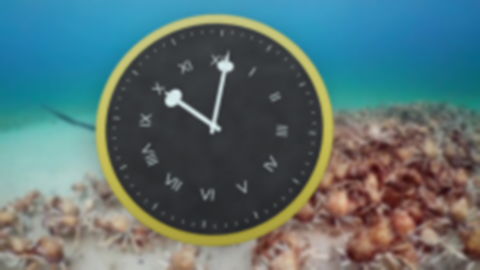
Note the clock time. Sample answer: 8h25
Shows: 10h01
